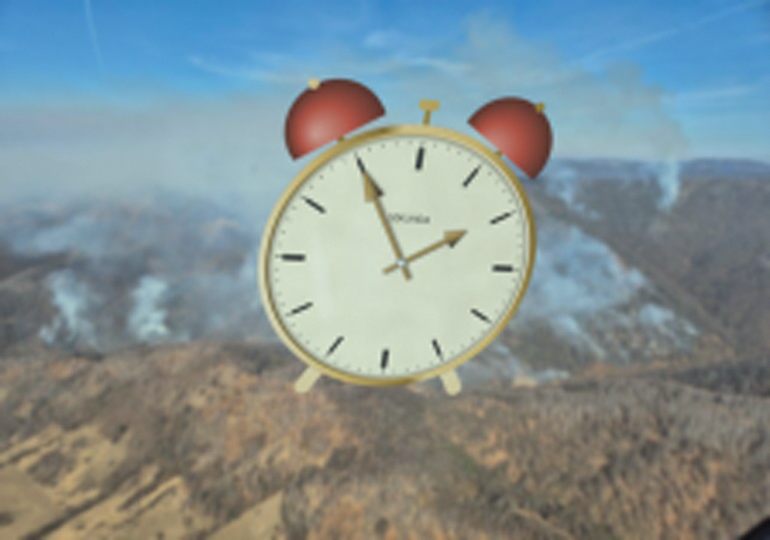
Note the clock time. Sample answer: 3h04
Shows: 1h55
